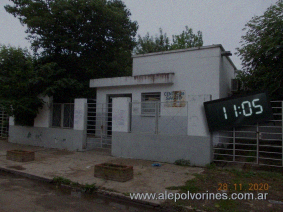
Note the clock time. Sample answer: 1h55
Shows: 11h05
